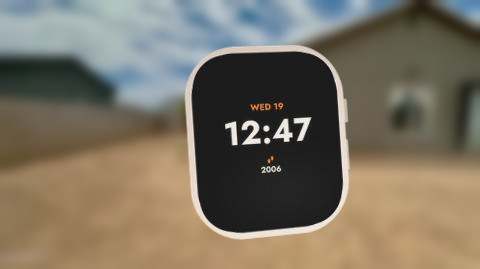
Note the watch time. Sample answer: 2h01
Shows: 12h47
